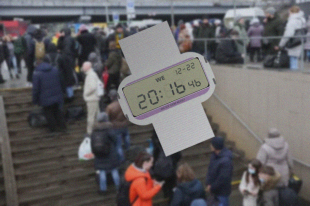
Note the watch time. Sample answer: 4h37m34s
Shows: 20h16m46s
